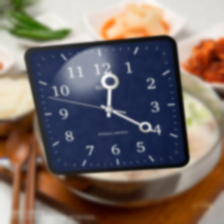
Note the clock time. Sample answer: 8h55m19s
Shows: 12h20m48s
